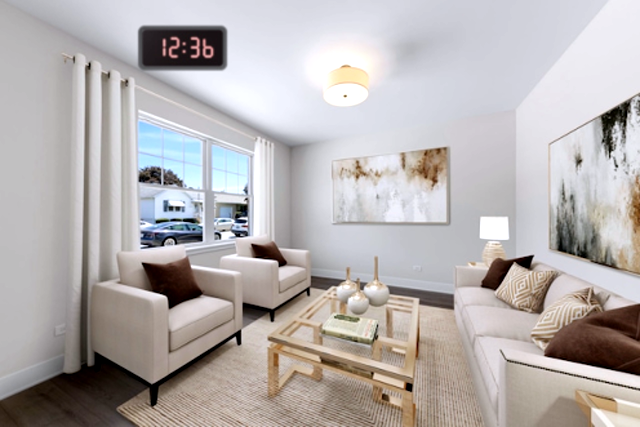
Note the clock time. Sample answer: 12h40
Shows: 12h36
